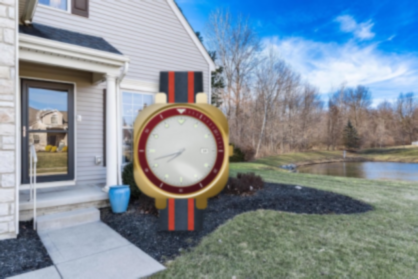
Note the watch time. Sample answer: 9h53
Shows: 7h42
